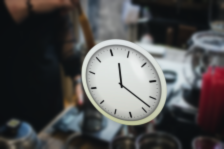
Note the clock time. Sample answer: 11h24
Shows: 12h23
